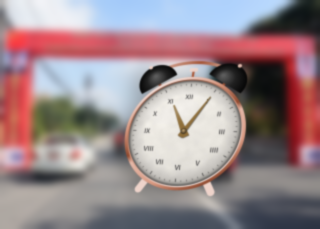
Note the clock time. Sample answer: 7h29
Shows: 11h05
